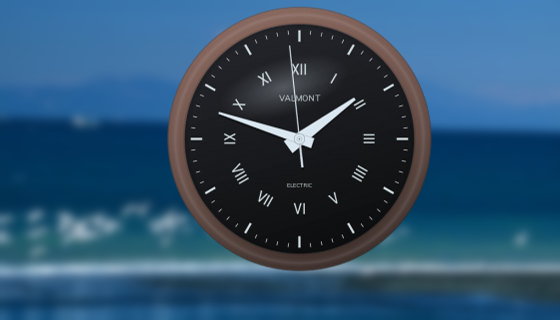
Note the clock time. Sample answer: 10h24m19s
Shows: 1h47m59s
